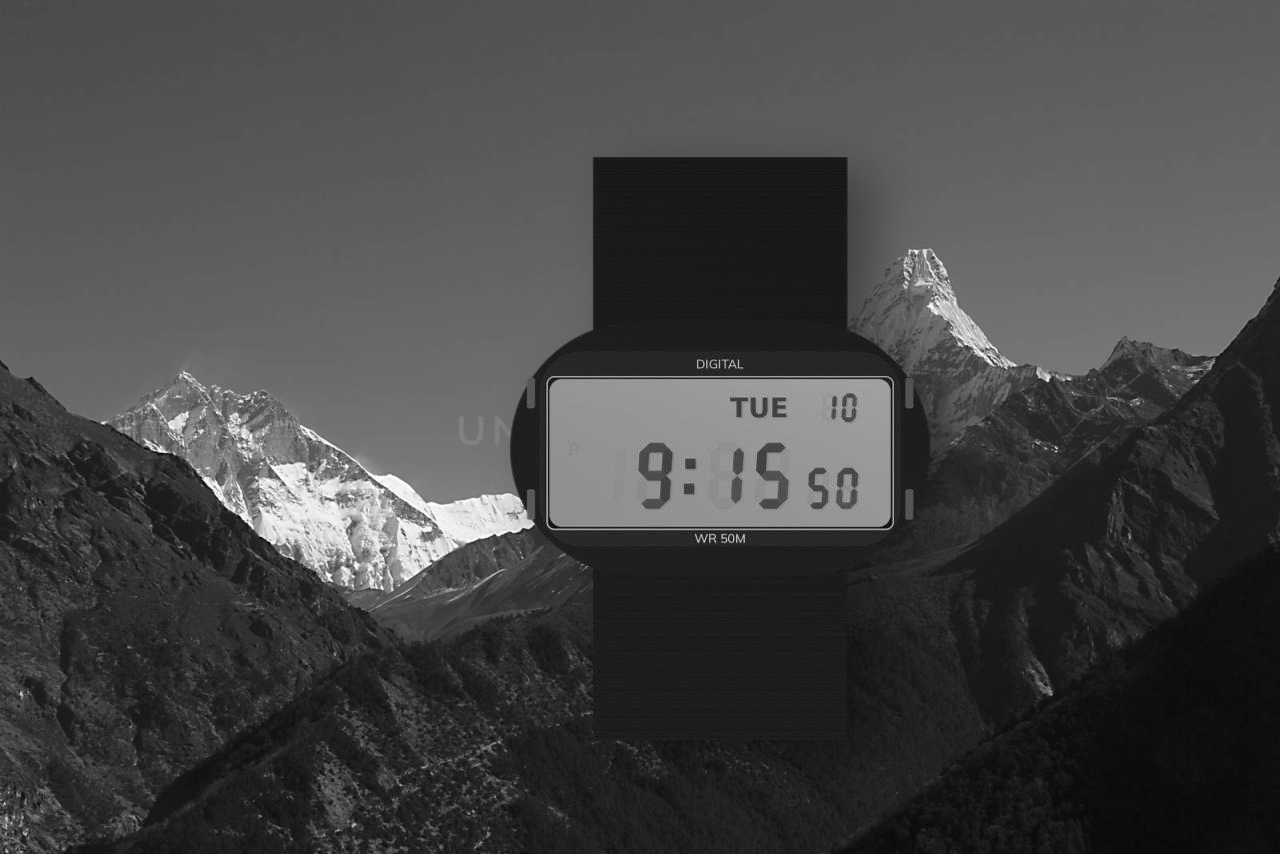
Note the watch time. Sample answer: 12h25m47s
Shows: 9h15m50s
